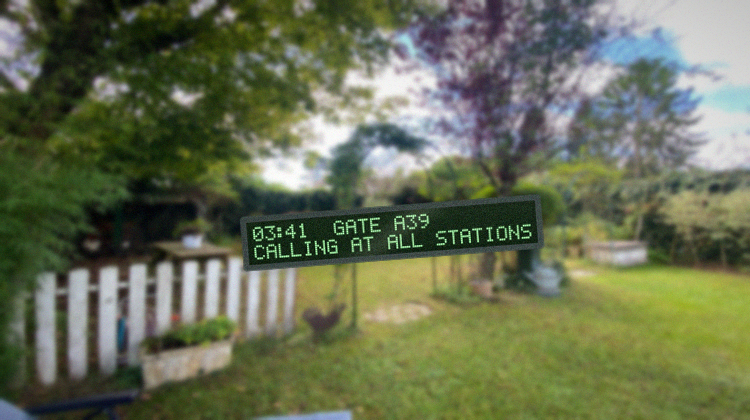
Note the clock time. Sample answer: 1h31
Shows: 3h41
